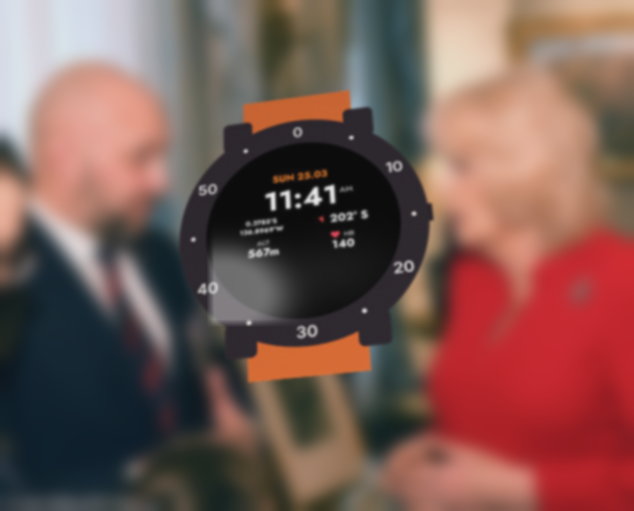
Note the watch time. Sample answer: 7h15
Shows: 11h41
